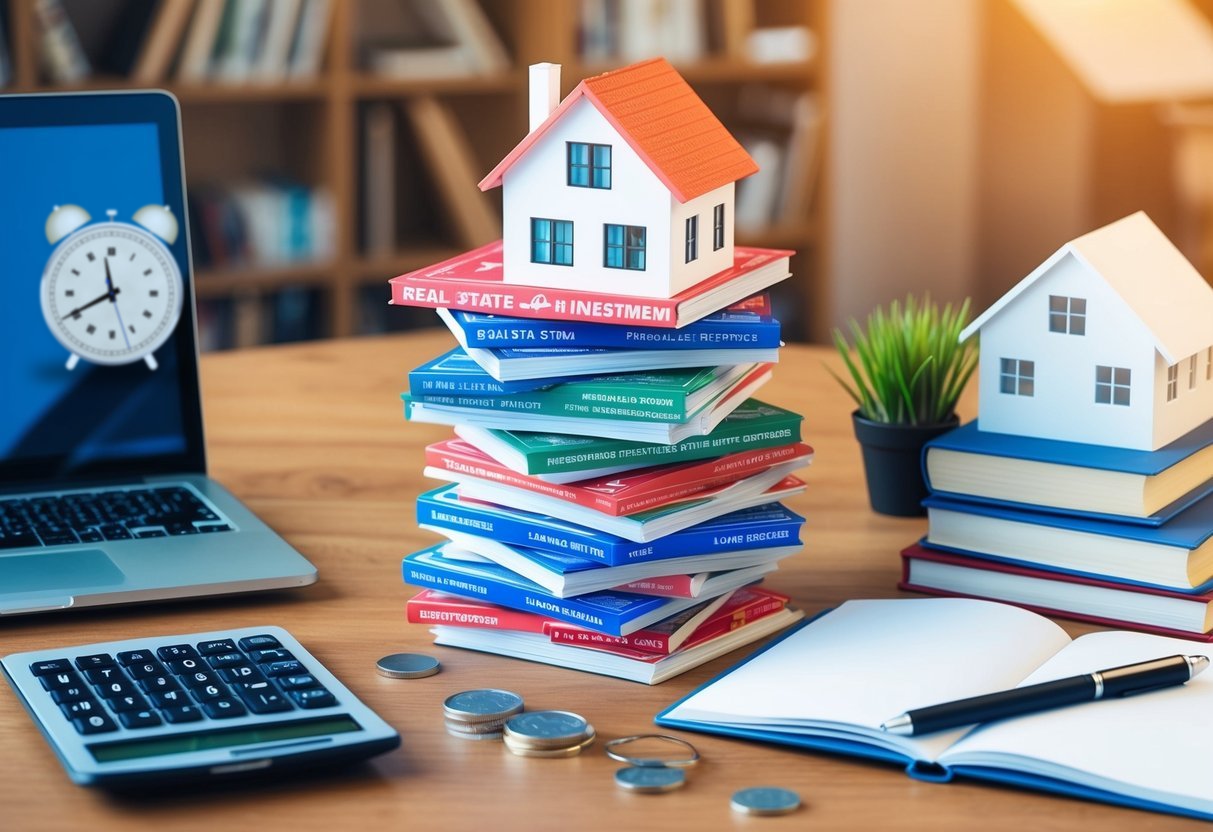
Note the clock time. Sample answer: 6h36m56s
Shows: 11h40m27s
